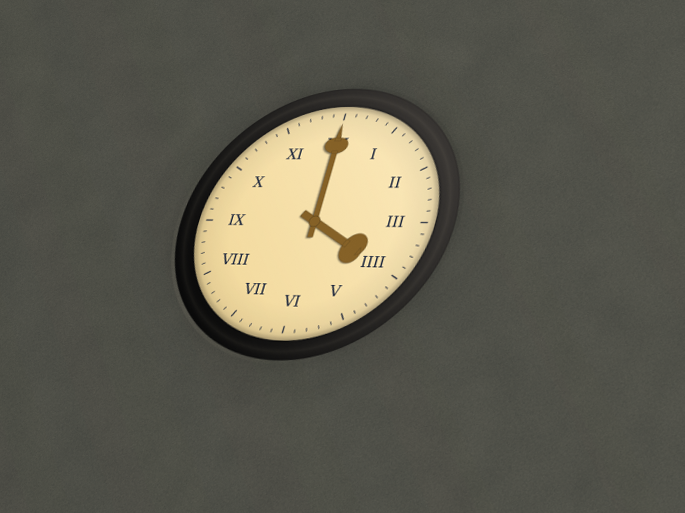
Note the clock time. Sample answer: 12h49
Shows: 4h00
